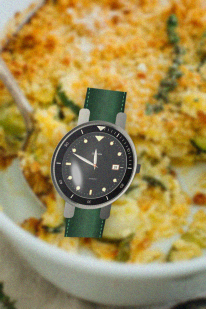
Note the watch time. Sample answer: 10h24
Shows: 11h49
